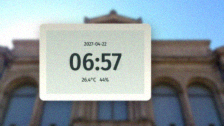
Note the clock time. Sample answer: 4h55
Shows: 6h57
